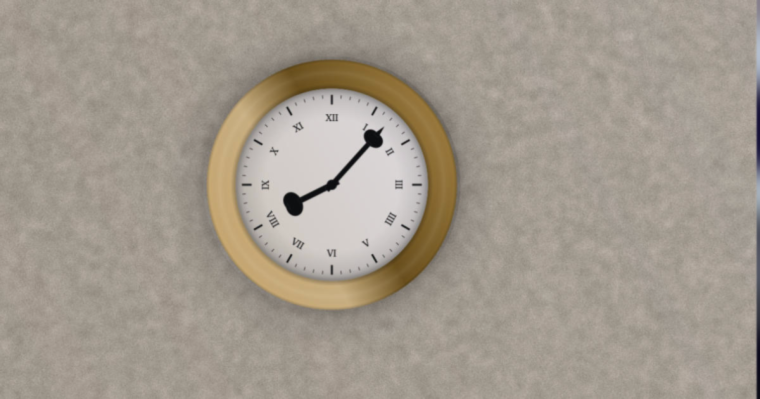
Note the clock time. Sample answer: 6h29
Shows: 8h07
